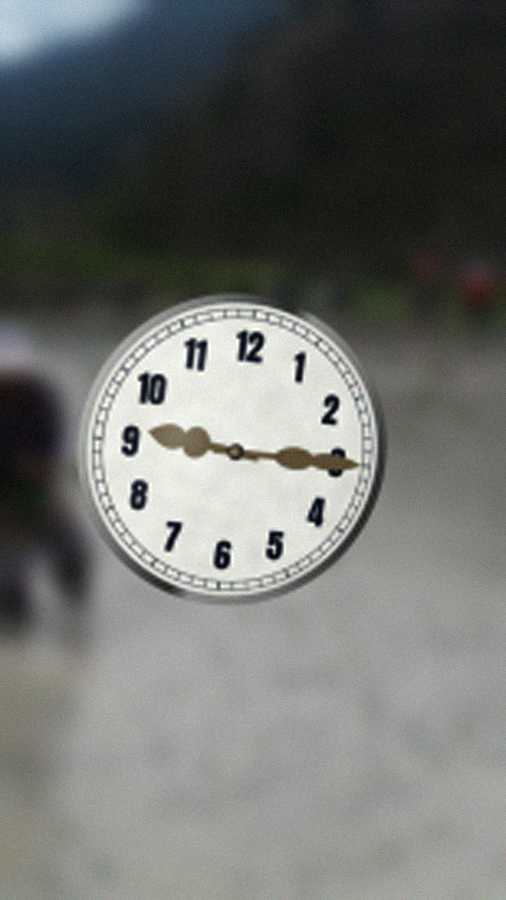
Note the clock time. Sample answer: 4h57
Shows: 9h15
